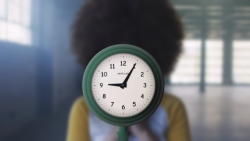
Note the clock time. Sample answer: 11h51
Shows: 9h05
